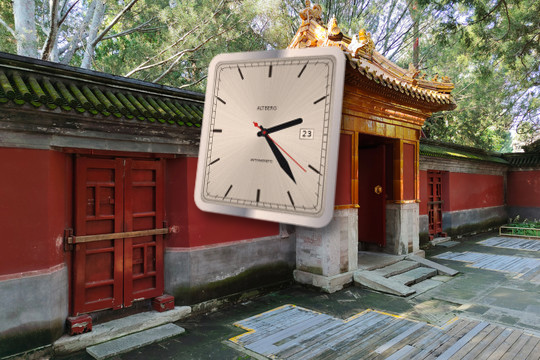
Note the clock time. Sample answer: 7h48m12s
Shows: 2h23m21s
